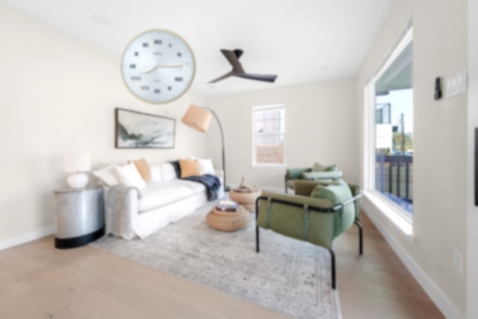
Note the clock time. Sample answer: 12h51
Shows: 8h14
